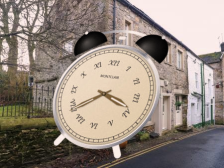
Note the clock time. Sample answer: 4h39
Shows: 3h39
